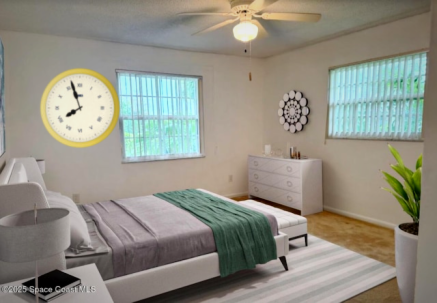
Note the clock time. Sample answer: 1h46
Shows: 7h57
